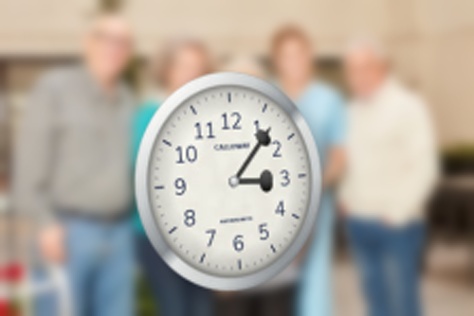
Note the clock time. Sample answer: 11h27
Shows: 3h07
